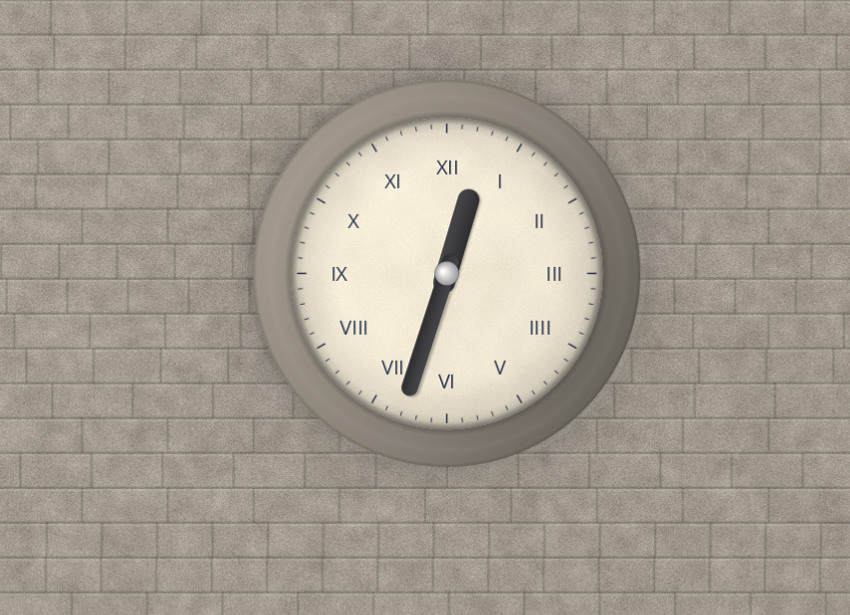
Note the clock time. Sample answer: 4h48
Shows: 12h33
